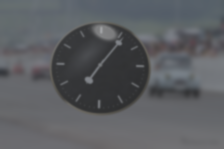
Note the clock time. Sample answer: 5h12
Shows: 7h06
